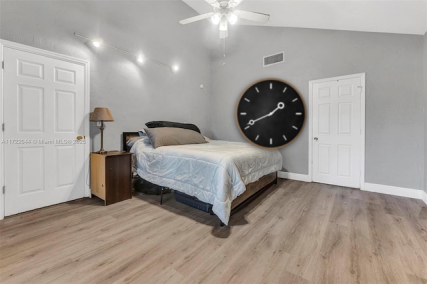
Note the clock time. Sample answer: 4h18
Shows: 1h41
